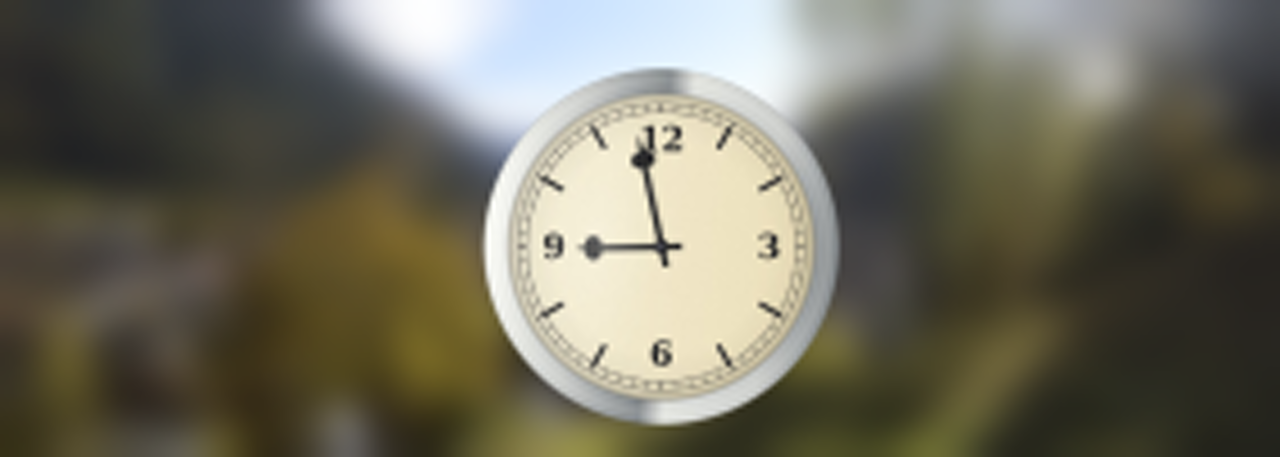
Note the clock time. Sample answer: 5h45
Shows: 8h58
